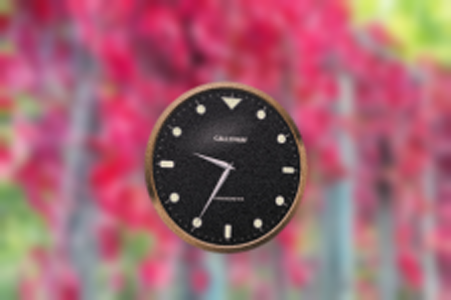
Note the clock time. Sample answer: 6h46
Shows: 9h35
